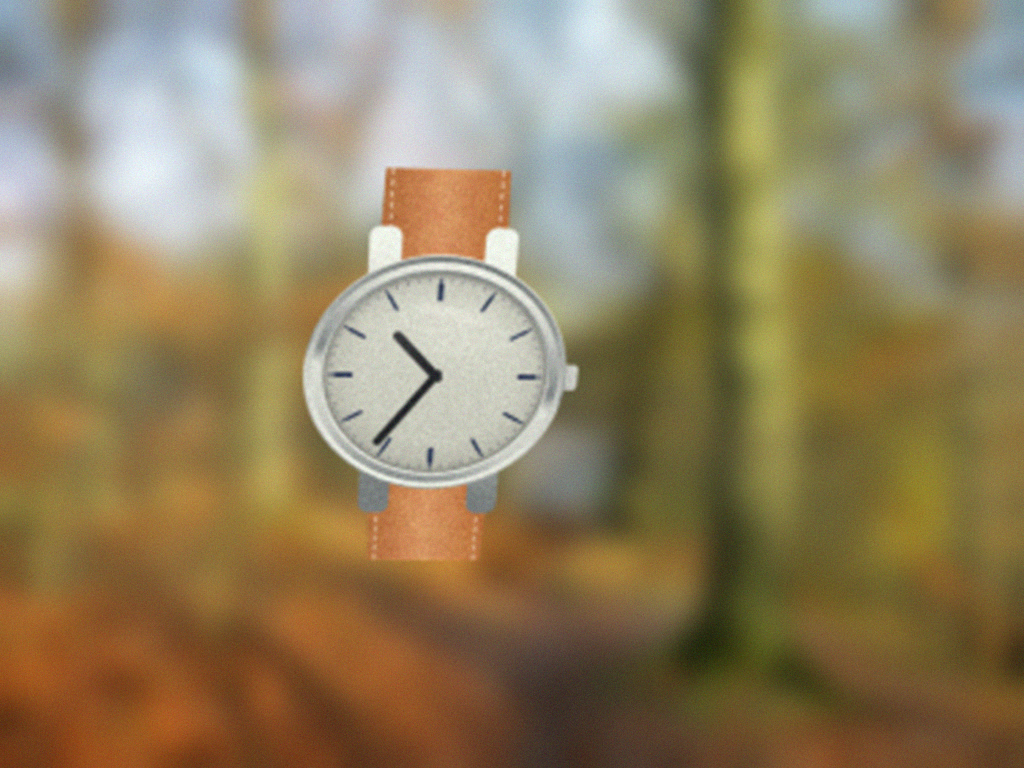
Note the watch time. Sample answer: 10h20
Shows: 10h36
